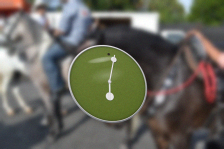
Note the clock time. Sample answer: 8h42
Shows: 6h02
